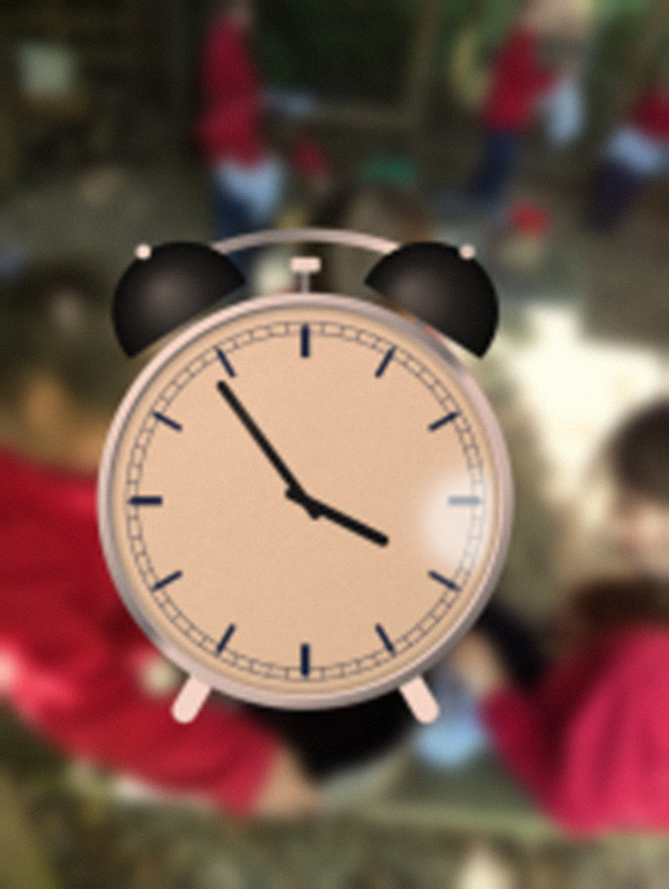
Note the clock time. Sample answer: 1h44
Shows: 3h54
